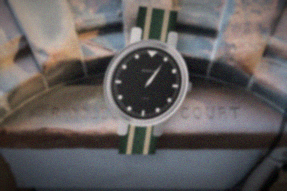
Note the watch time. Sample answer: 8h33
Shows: 1h05
